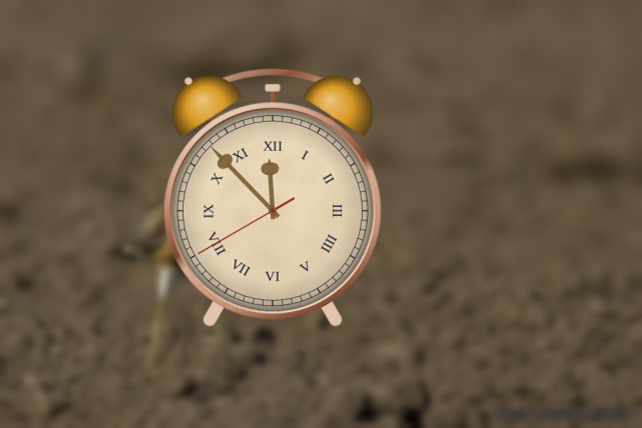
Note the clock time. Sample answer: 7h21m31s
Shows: 11h52m40s
